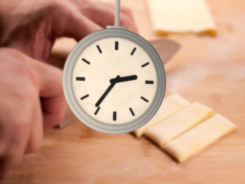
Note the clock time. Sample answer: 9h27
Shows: 2h36
